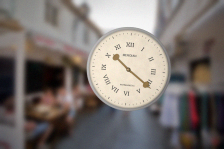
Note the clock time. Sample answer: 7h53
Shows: 10h21
